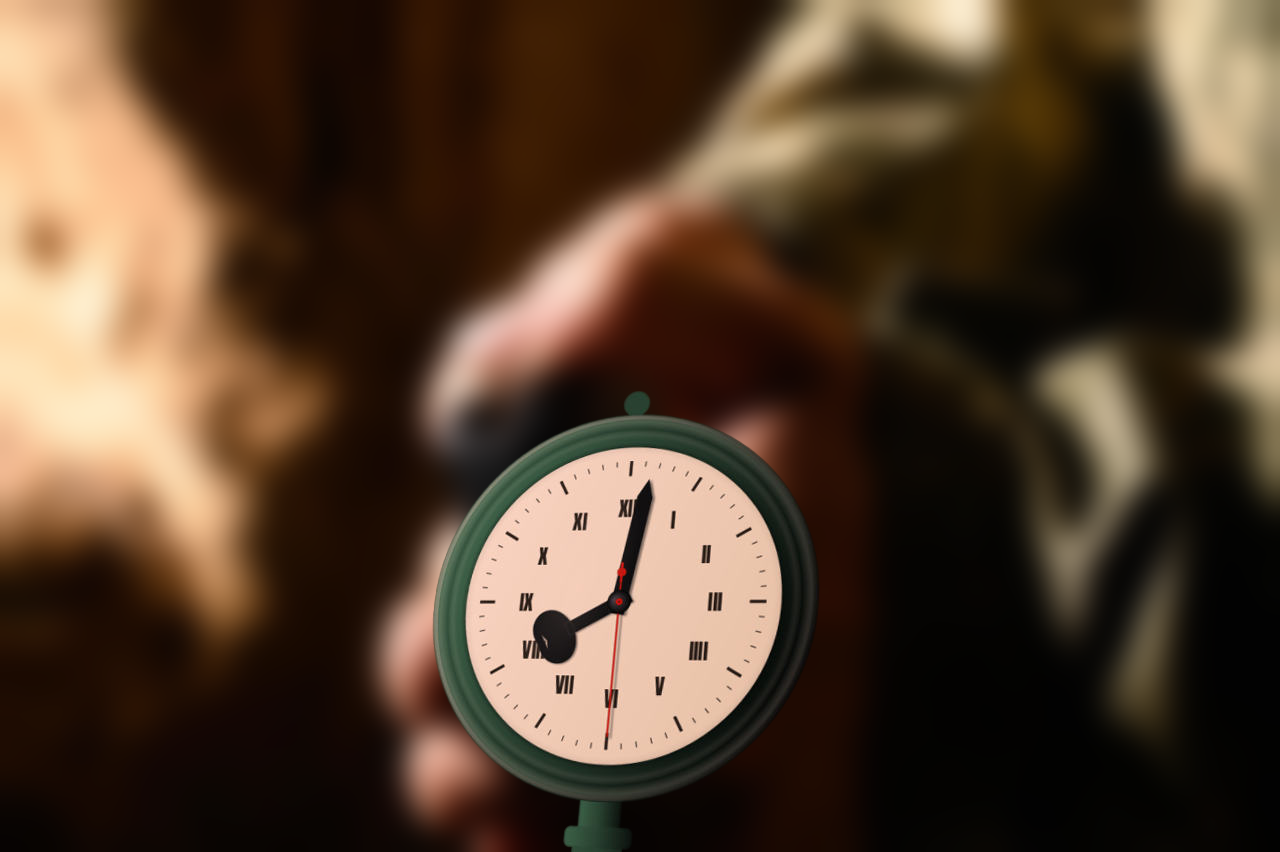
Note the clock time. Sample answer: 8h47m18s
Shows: 8h01m30s
